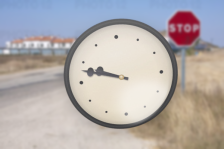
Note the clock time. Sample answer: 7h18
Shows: 9h48
